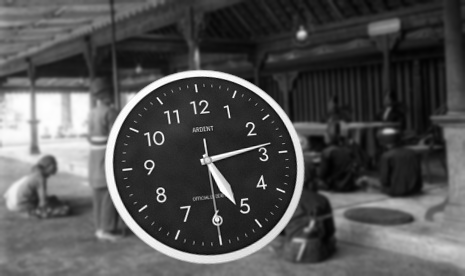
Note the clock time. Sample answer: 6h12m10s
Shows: 5h13m30s
